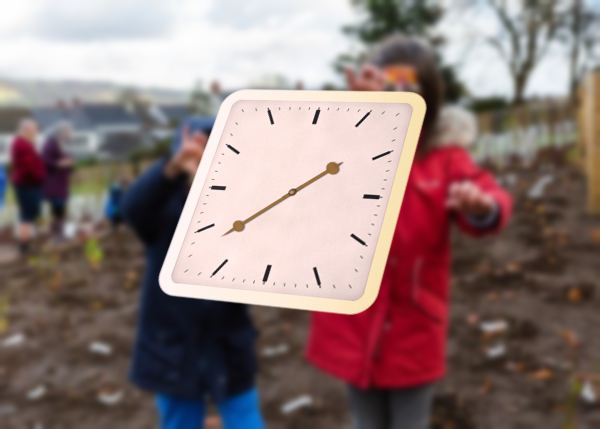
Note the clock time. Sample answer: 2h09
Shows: 1h38
